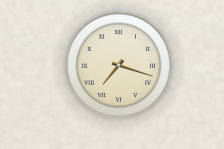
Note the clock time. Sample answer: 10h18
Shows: 7h18
